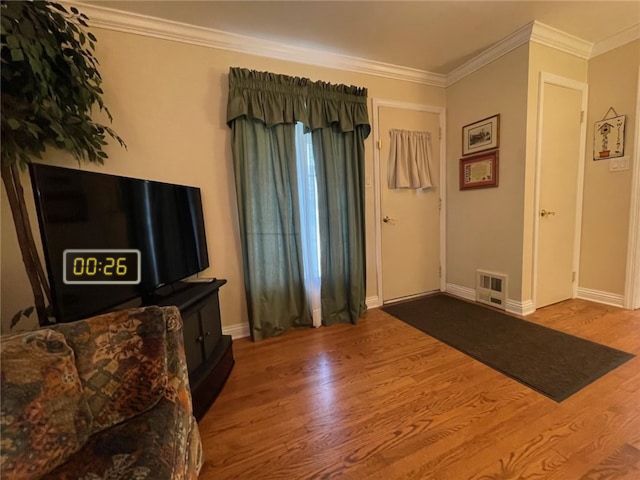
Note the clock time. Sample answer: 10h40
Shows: 0h26
